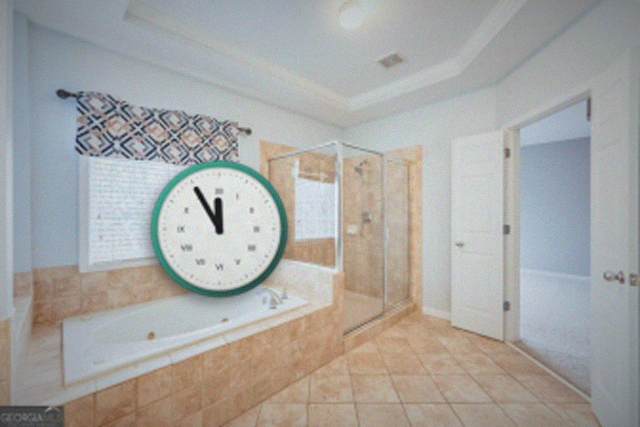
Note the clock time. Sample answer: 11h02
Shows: 11h55
